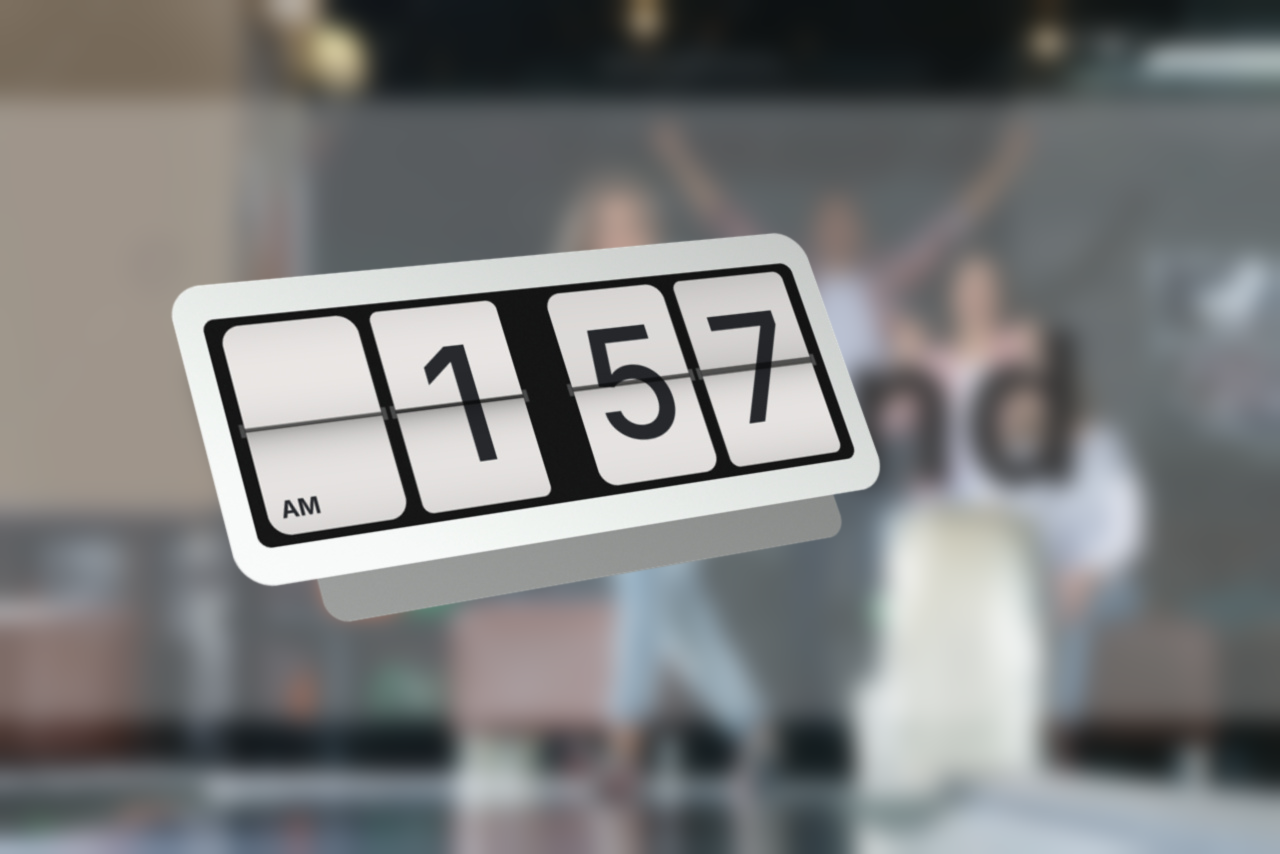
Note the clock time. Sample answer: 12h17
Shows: 1h57
